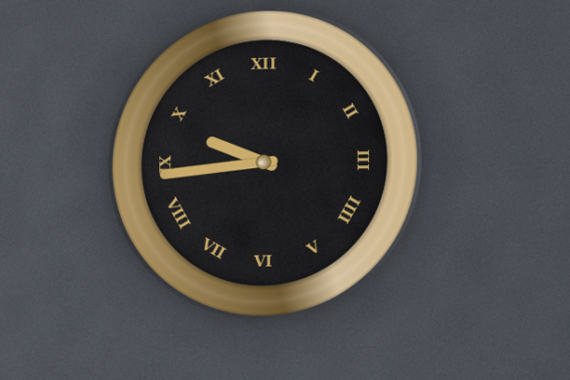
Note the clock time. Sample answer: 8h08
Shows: 9h44
